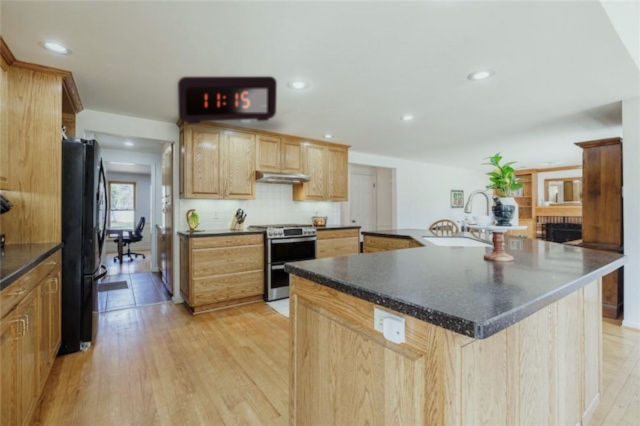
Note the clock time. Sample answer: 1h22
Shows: 11h15
